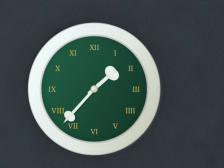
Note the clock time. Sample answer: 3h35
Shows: 1h37
